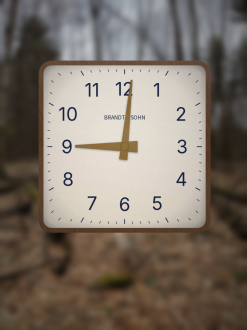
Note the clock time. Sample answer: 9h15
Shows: 9h01
